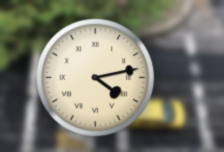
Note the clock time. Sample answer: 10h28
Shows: 4h13
